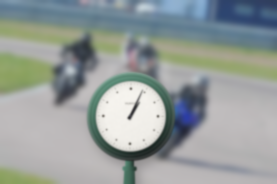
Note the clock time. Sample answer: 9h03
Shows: 1h04
